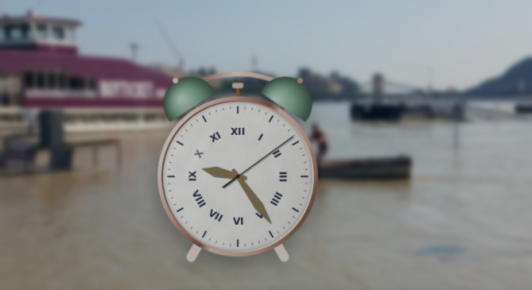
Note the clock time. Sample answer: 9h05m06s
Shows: 9h24m09s
